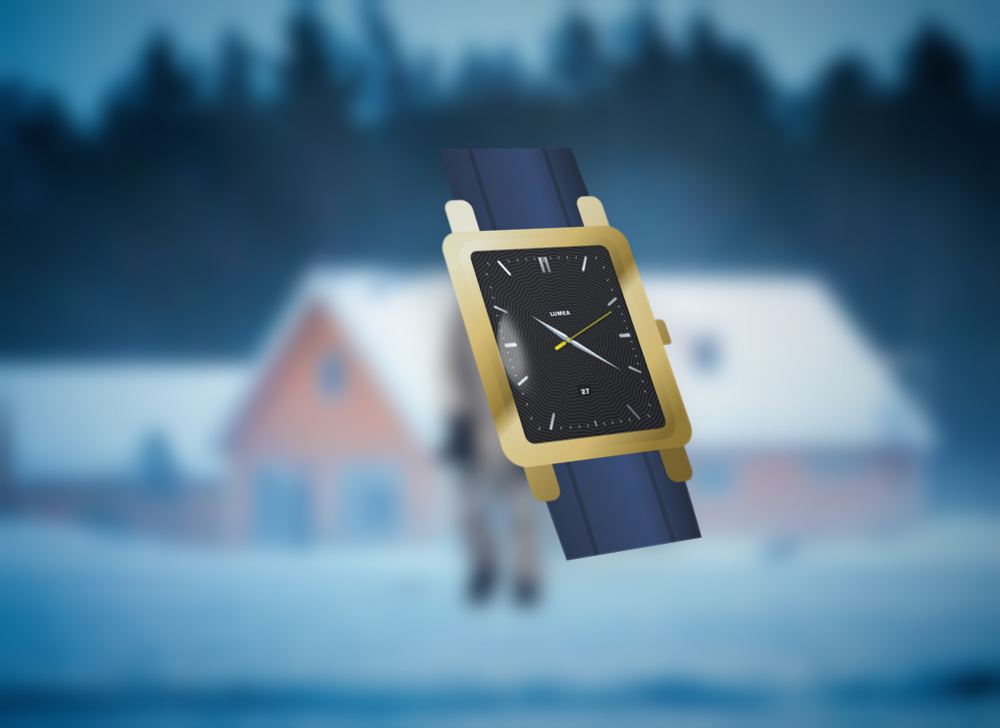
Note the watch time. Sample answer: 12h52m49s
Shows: 10h21m11s
